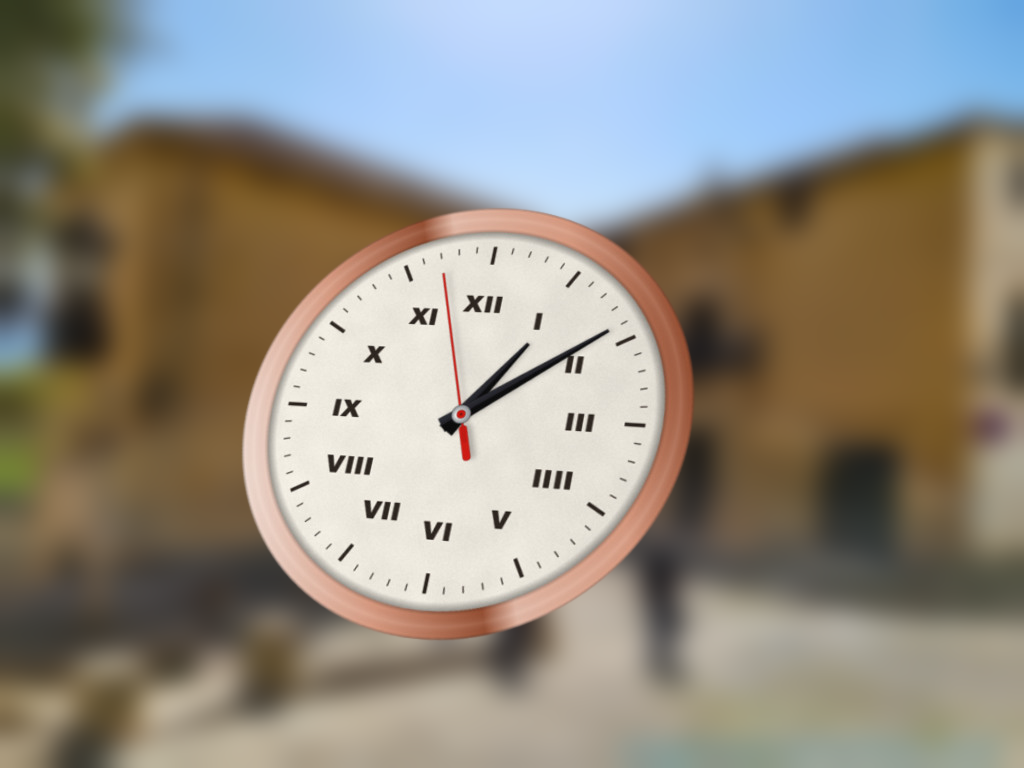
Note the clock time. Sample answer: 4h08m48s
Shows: 1h08m57s
